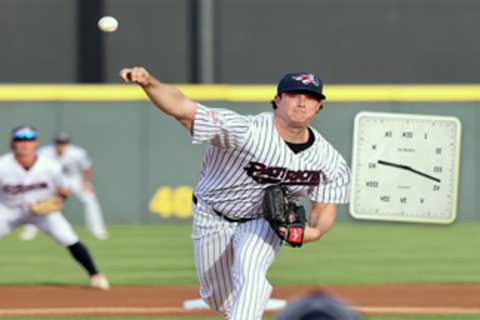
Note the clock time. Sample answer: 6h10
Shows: 9h18
